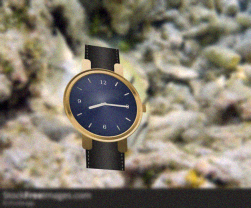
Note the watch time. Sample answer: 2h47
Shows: 8h15
